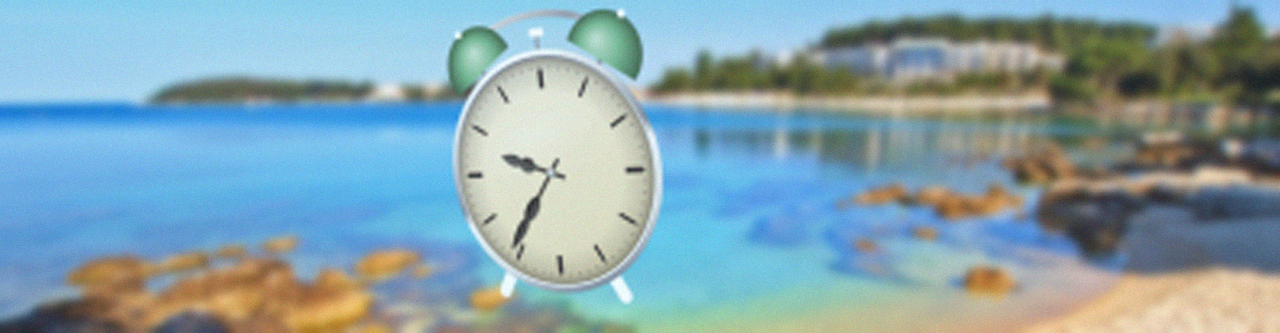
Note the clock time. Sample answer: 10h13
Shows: 9h36
